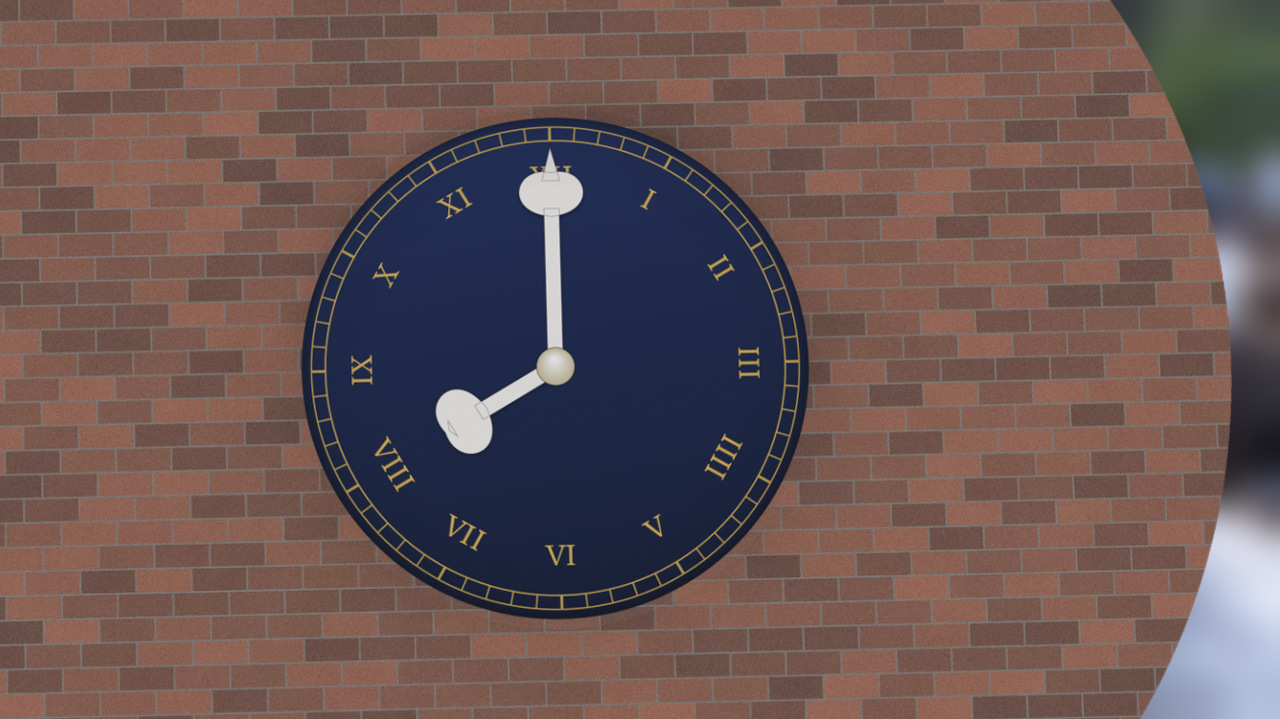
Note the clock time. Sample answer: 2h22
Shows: 8h00
